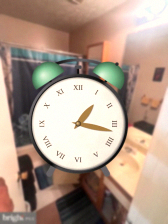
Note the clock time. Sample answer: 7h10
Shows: 1h17
